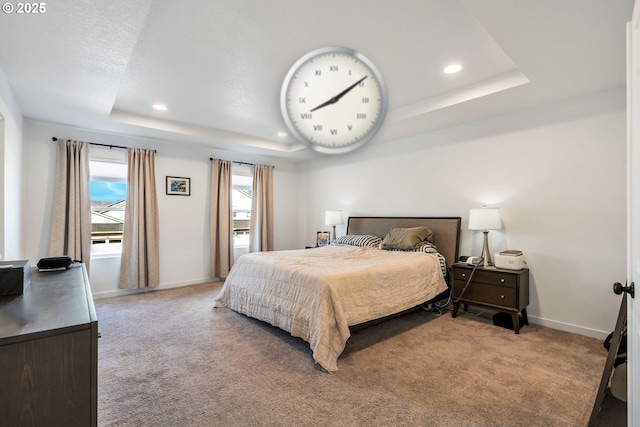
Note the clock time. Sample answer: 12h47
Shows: 8h09
